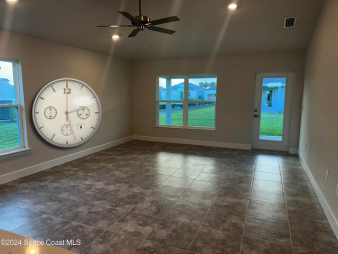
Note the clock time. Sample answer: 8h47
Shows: 2h27
